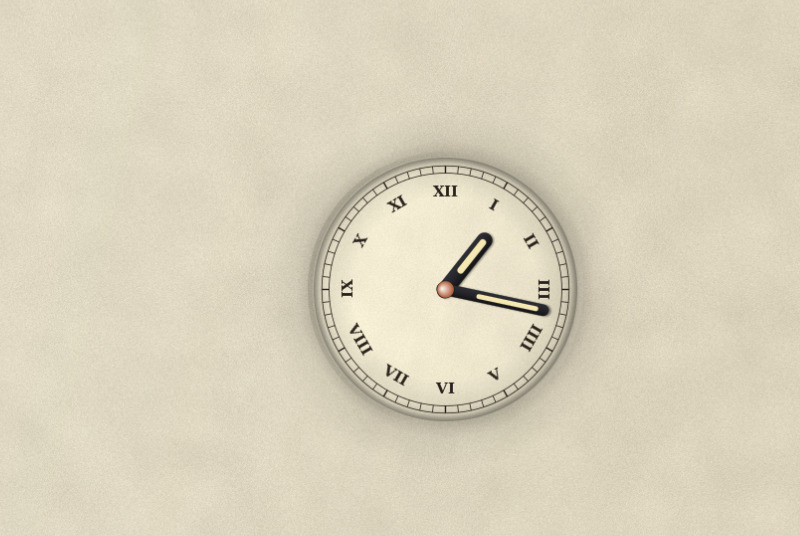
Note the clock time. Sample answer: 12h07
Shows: 1h17
